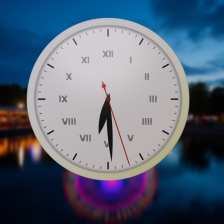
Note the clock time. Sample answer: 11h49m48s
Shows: 6h29m27s
